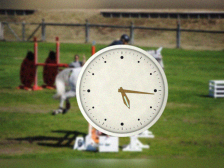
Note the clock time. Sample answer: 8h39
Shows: 5h16
